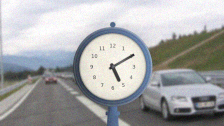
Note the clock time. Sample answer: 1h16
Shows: 5h10
